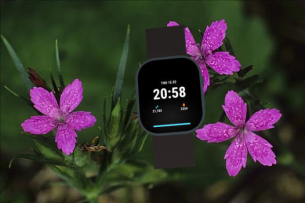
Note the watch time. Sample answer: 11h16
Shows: 20h58
